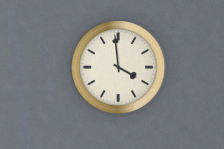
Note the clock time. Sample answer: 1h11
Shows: 3h59
